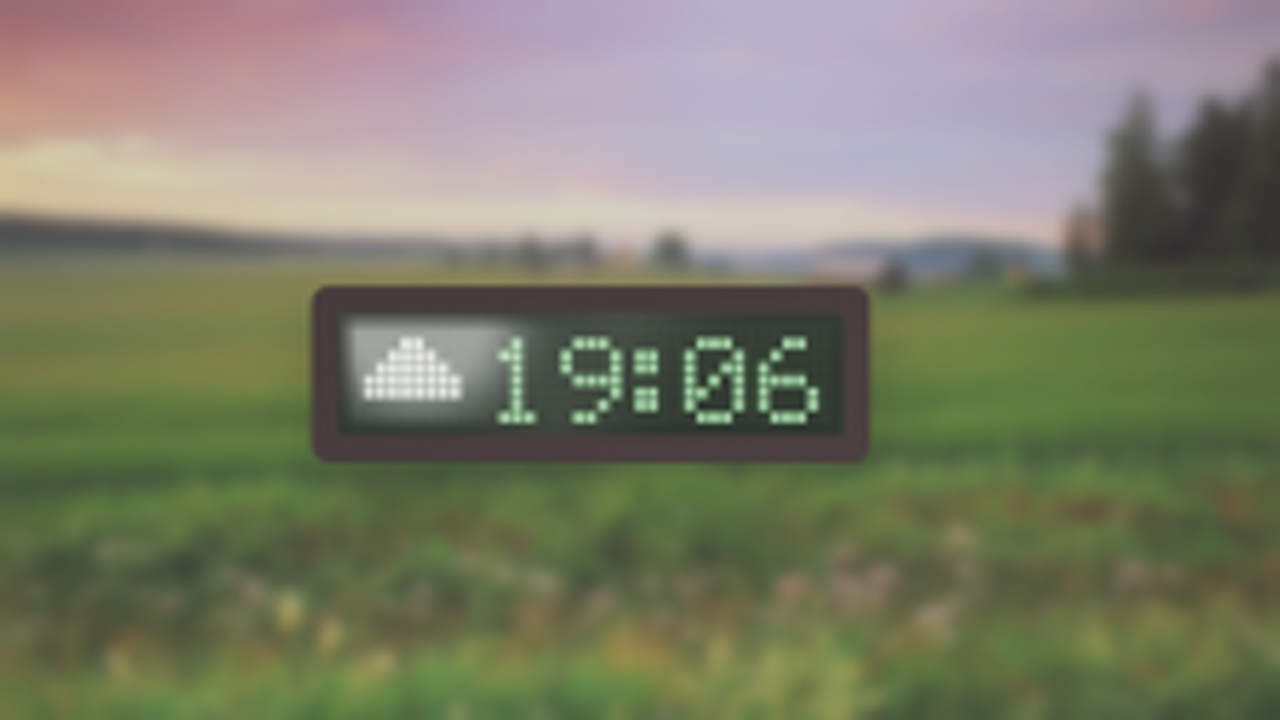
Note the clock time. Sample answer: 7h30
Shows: 19h06
